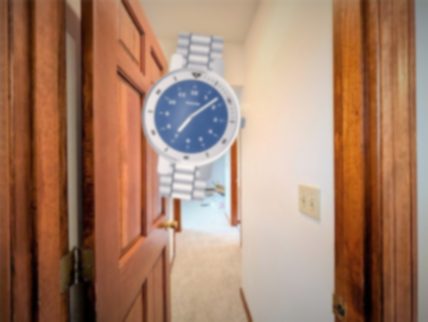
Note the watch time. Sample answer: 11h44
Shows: 7h08
